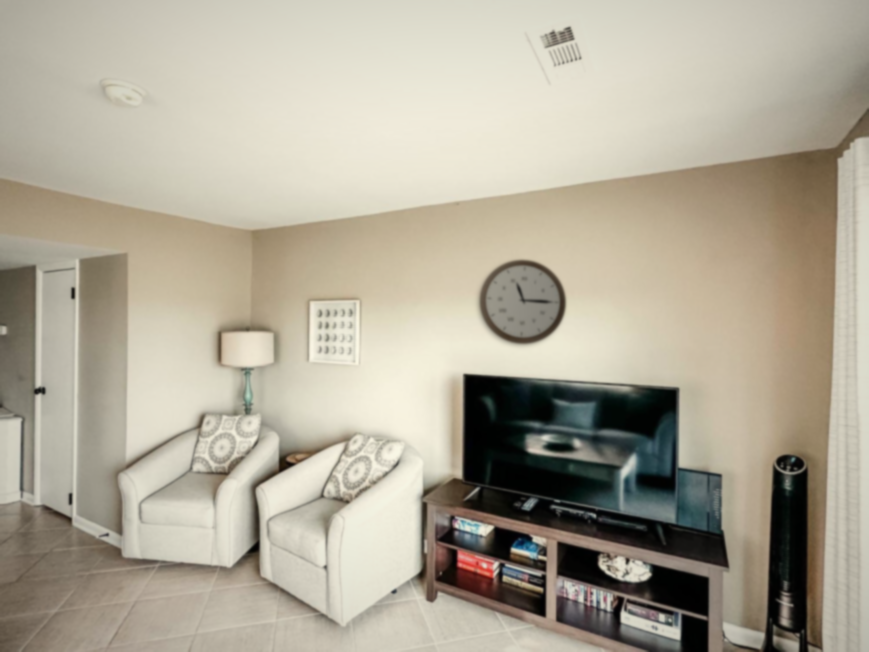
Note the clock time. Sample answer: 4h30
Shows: 11h15
